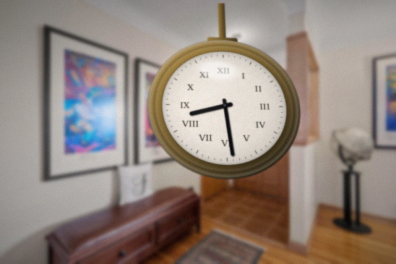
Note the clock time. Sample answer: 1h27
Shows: 8h29
